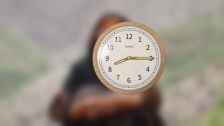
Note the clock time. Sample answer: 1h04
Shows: 8h15
